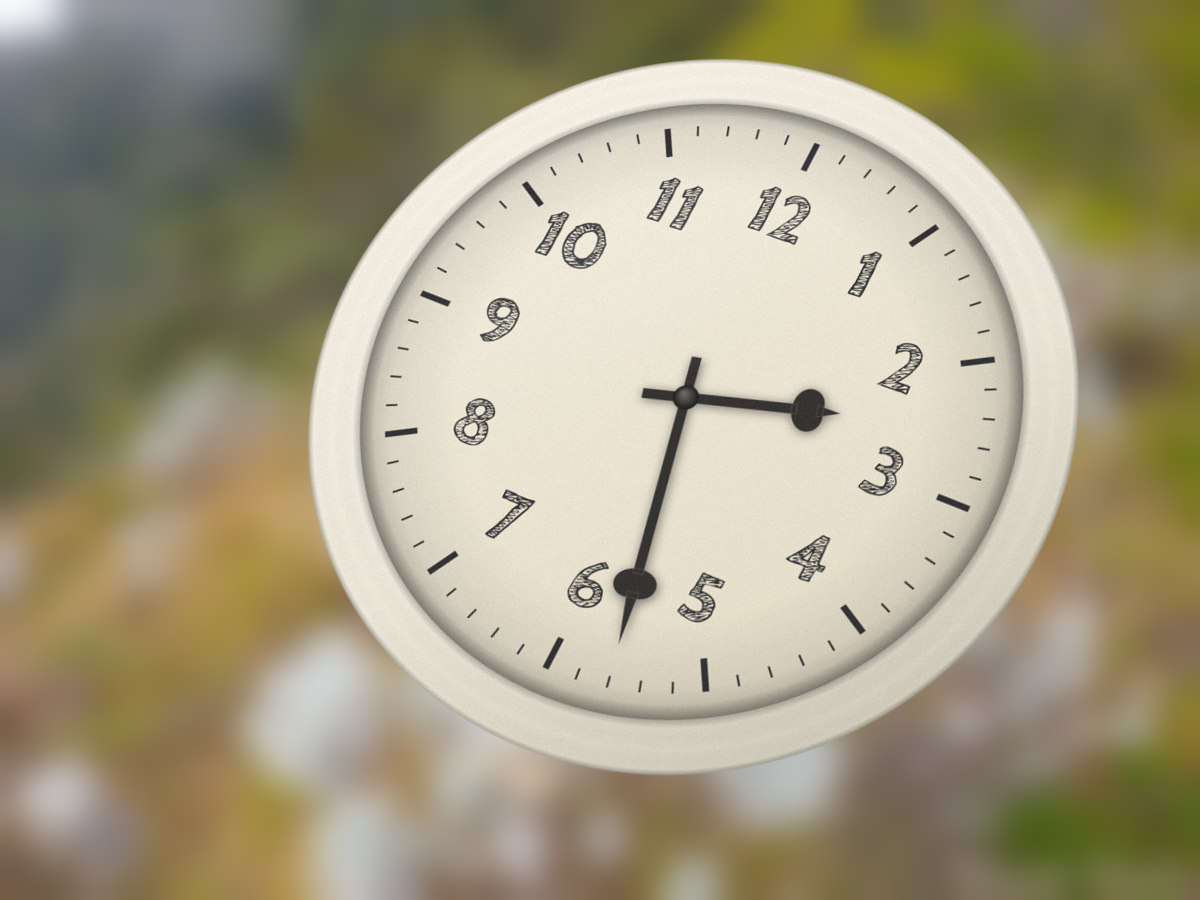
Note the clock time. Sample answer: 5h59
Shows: 2h28
